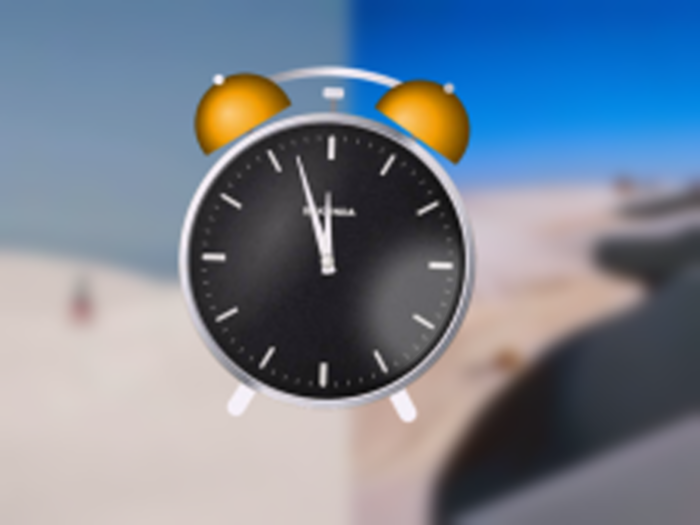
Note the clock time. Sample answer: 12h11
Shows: 11h57
